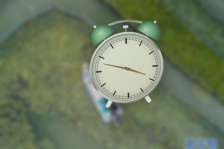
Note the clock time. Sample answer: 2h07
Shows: 3h48
